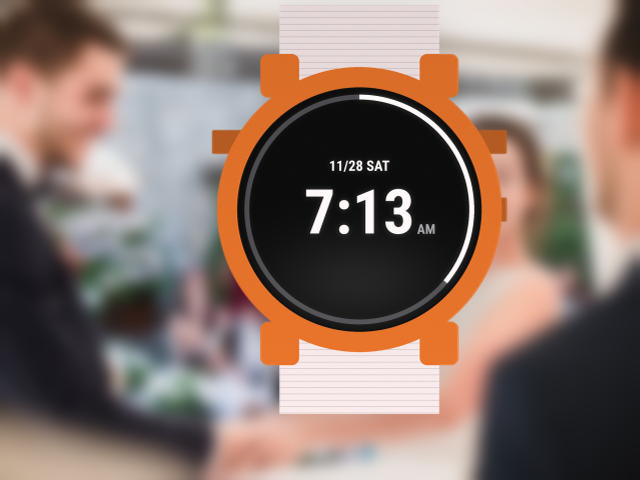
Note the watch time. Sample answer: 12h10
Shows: 7h13
